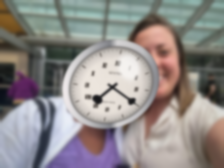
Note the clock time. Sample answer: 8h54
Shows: 7h20
